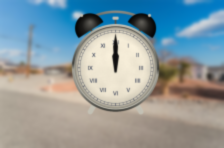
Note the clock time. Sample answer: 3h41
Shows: 12h00
